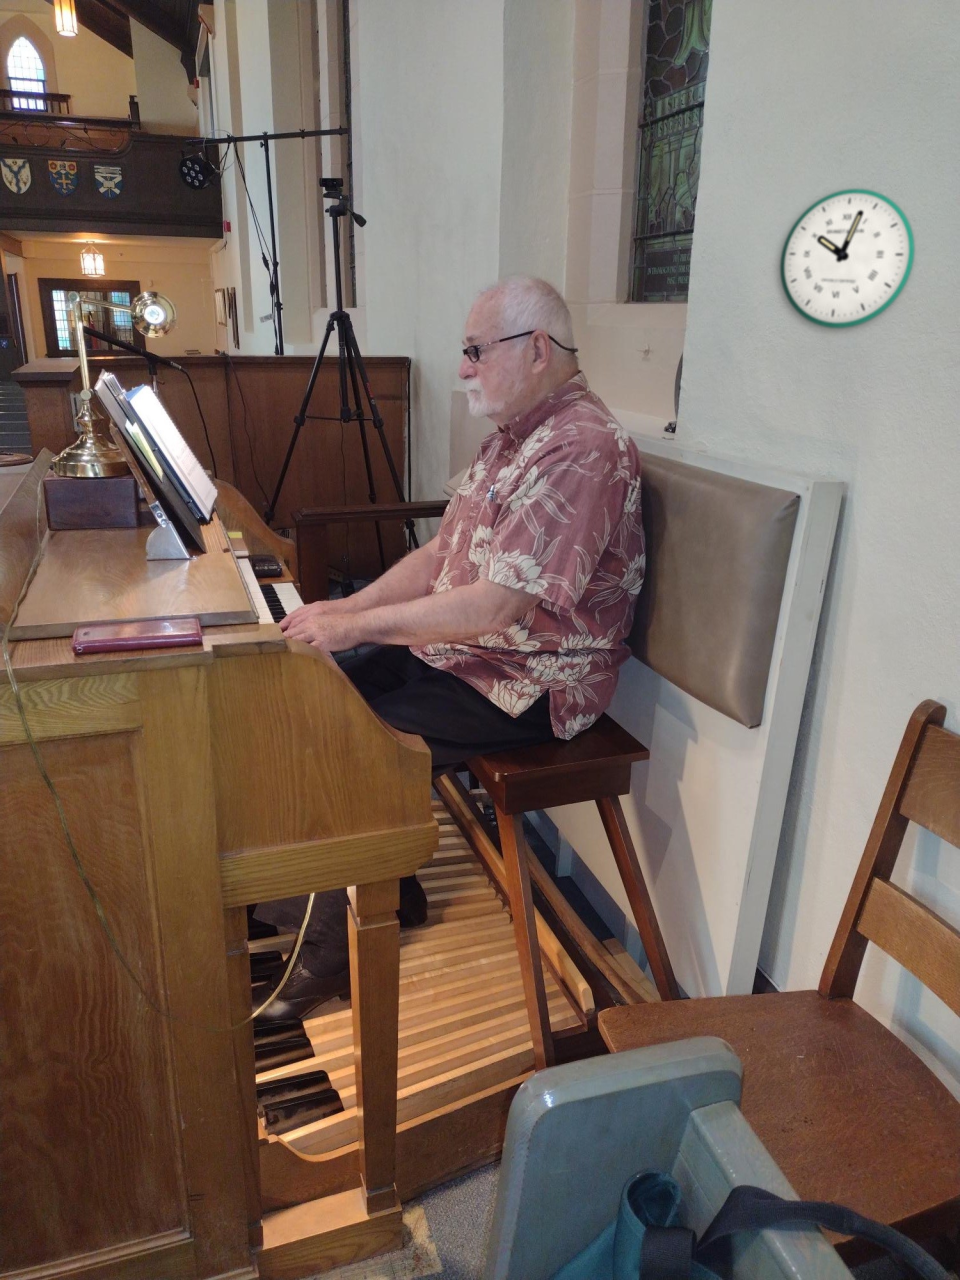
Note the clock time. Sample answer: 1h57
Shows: 10h03
